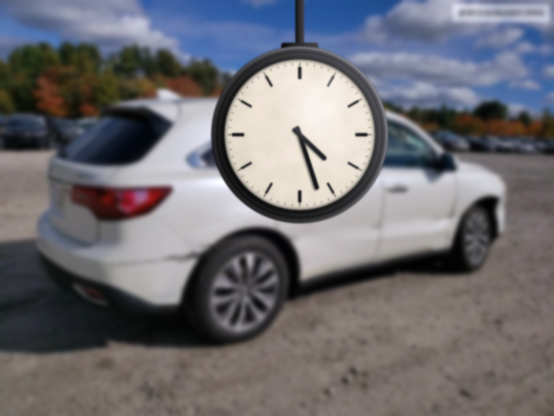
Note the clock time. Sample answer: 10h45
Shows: 4h27
